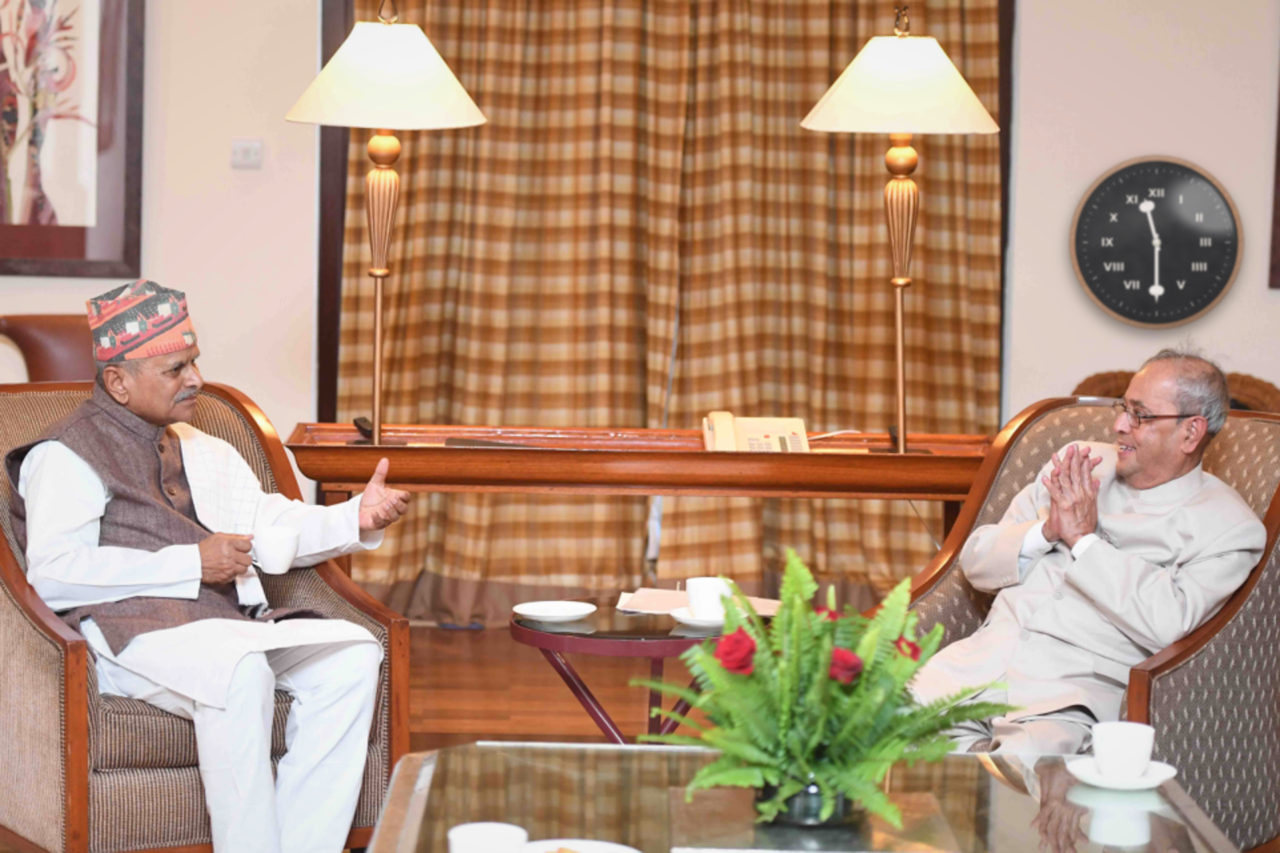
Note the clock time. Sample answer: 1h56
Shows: 11h30
